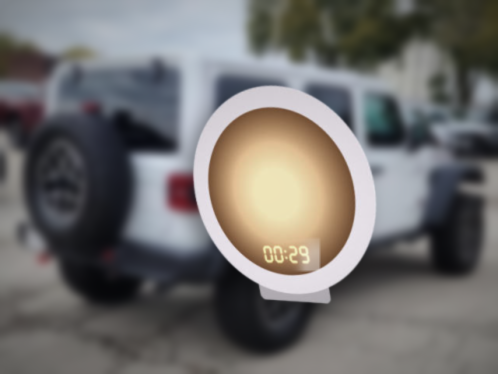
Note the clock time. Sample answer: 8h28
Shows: 0h29
